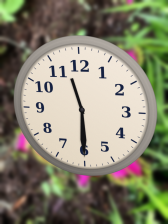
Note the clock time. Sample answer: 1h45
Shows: 11h30
